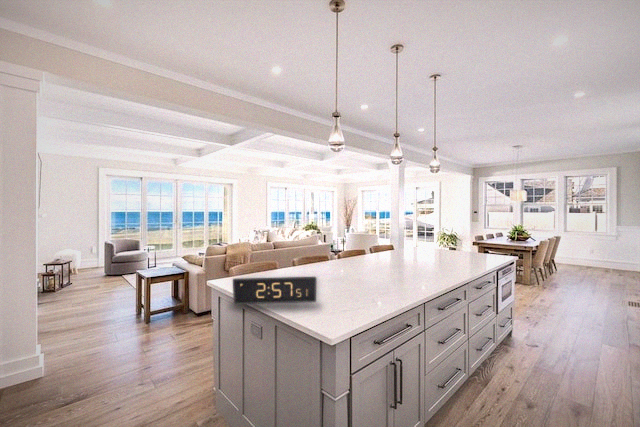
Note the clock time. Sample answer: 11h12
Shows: 2h57
